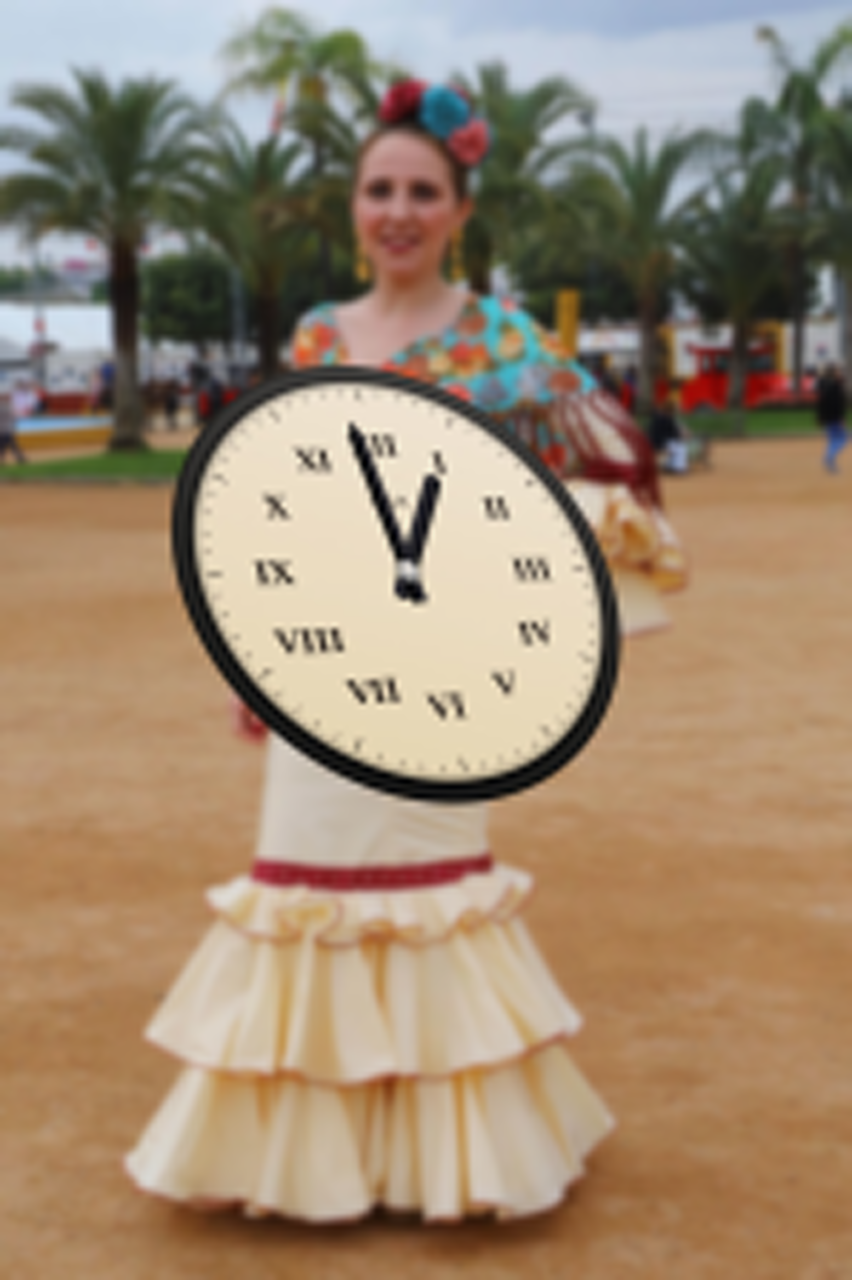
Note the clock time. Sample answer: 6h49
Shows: 12h59
